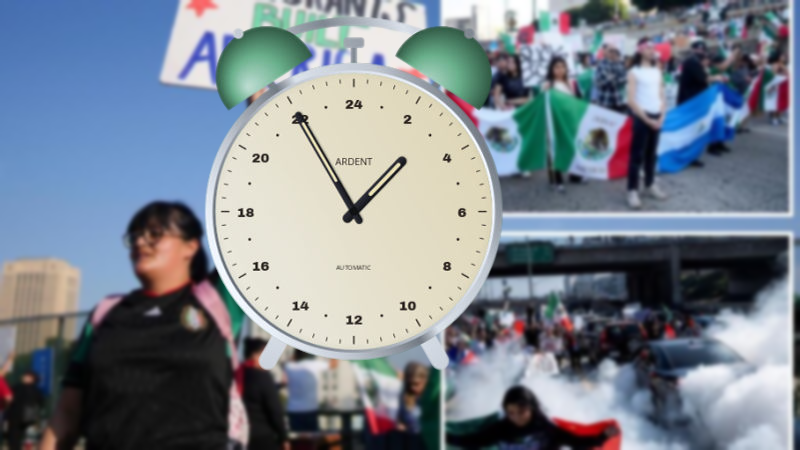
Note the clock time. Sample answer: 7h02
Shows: 2h55
